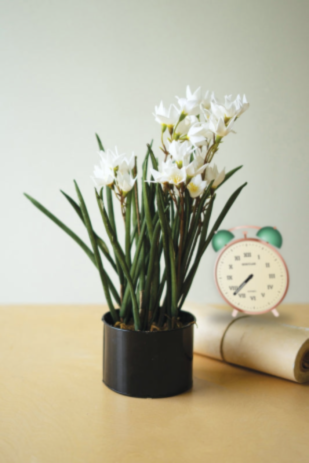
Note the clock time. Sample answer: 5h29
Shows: 7h38
